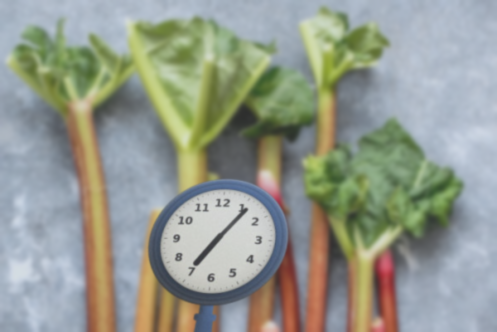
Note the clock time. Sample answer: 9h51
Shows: 7h06
